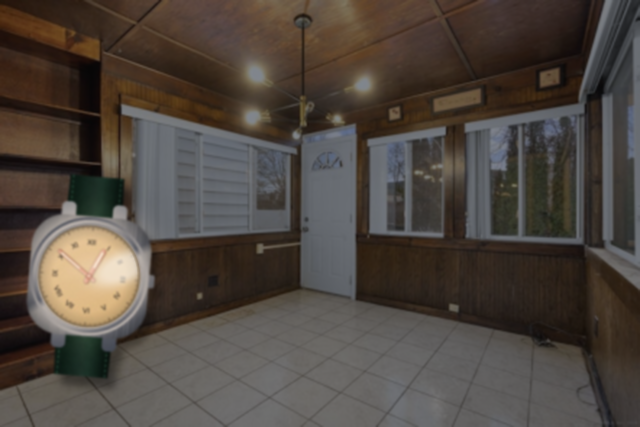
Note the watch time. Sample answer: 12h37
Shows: 12h51
